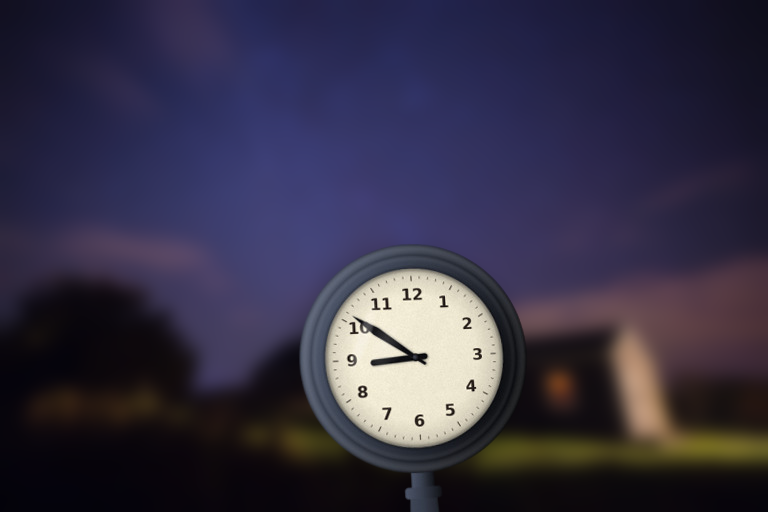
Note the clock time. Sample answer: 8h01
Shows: 8h51
